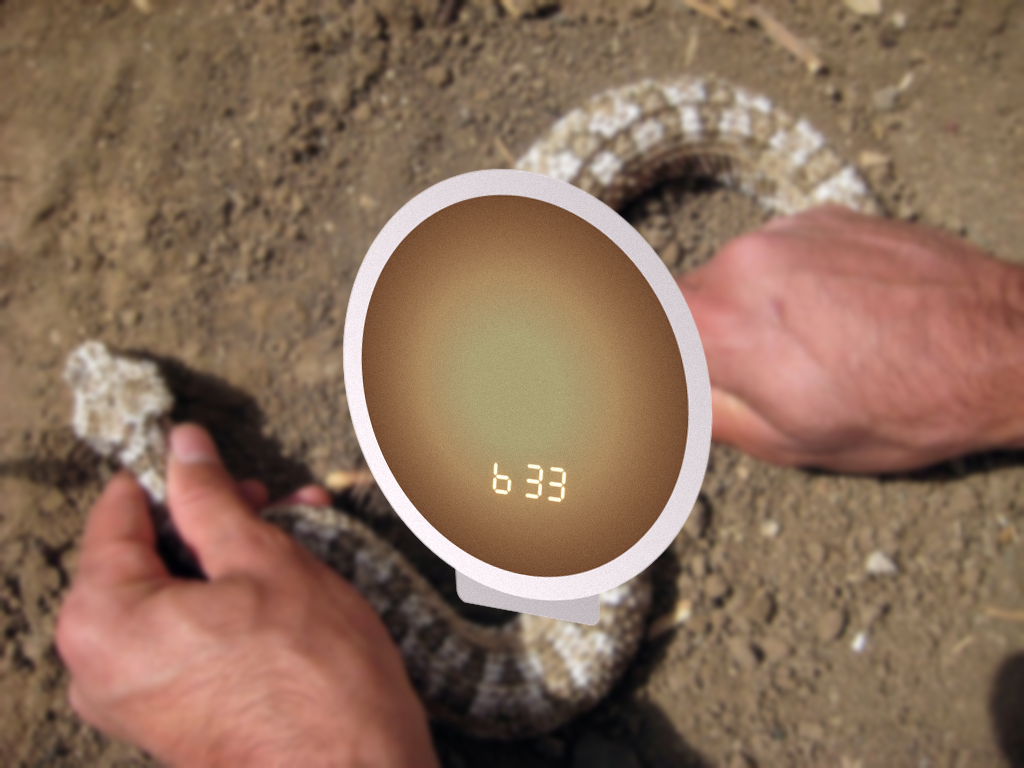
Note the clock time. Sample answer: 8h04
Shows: 6h33
